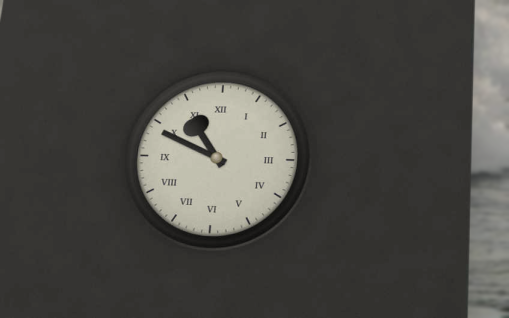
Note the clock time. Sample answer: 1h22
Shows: 10h49
